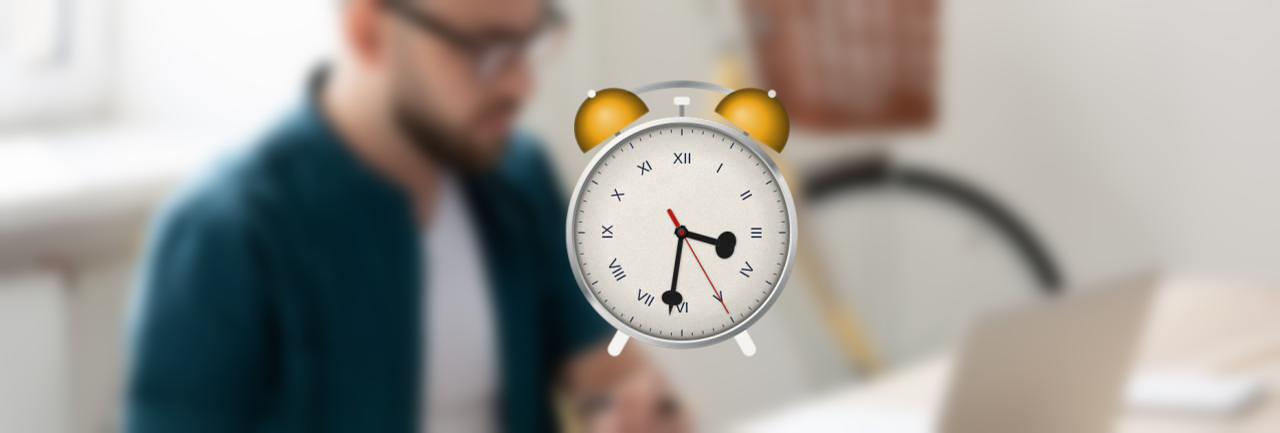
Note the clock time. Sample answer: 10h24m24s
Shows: 3h31m25s
